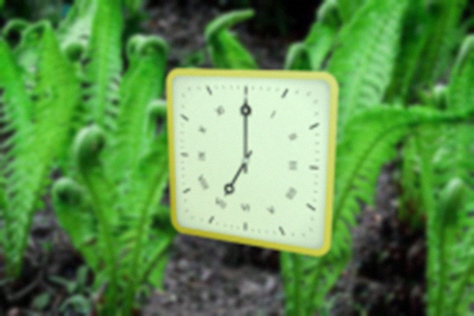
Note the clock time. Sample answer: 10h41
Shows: 7h00
